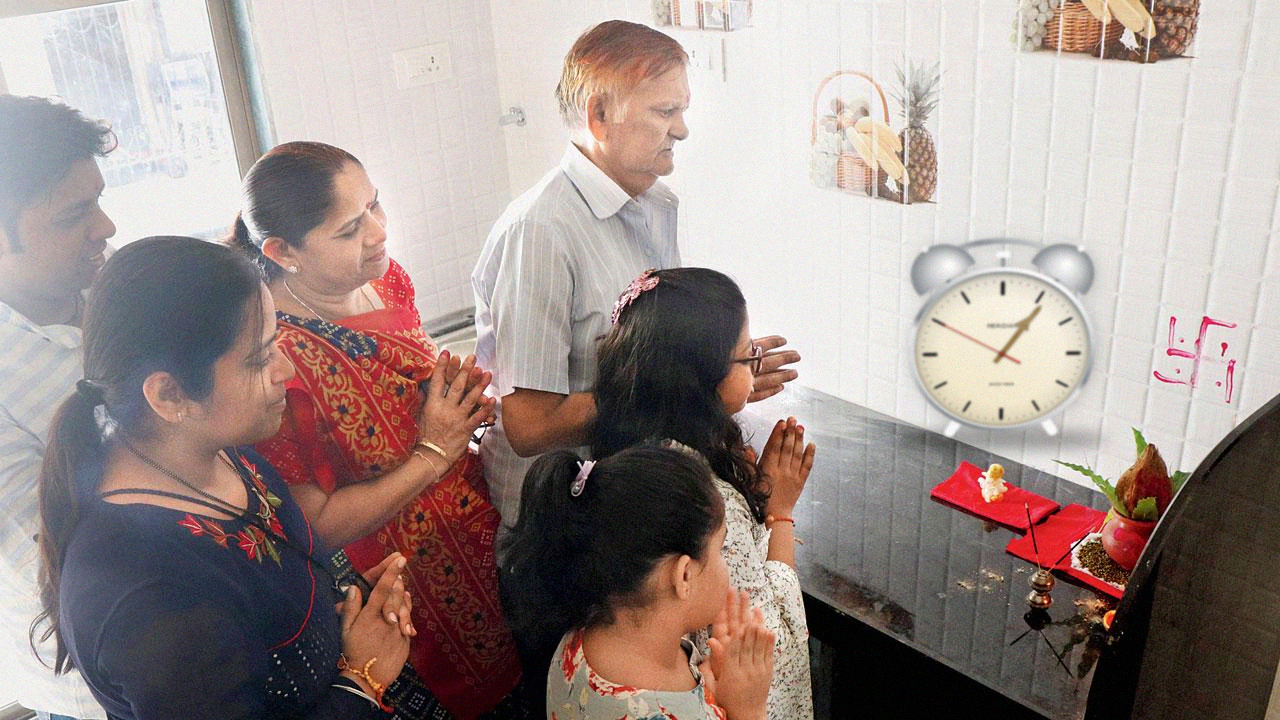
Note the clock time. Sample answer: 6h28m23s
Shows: 1h05m50s
